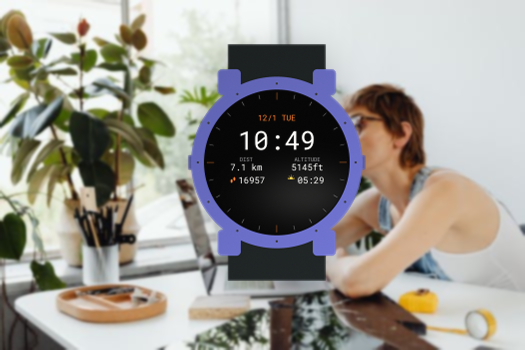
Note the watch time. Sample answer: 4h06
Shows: 10h49
